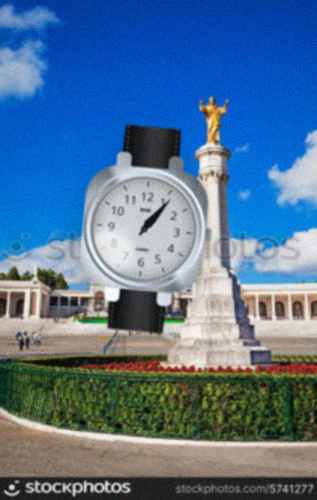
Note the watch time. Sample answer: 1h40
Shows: 1h06
